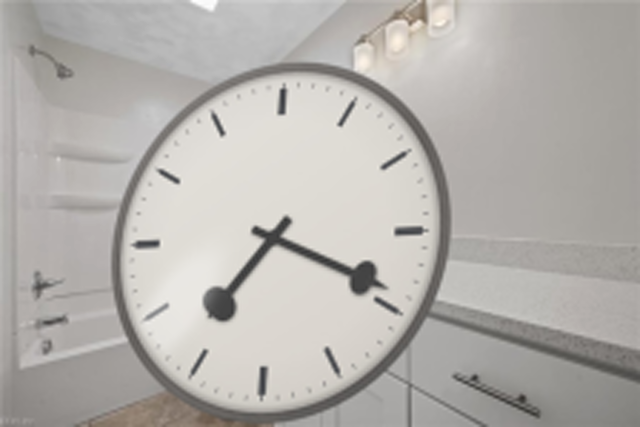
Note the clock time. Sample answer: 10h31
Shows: 7h19
